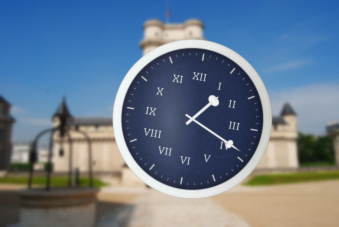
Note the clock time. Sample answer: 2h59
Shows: 1h19
